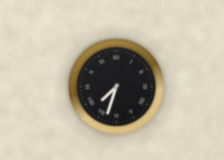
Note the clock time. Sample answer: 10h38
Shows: 7h33
